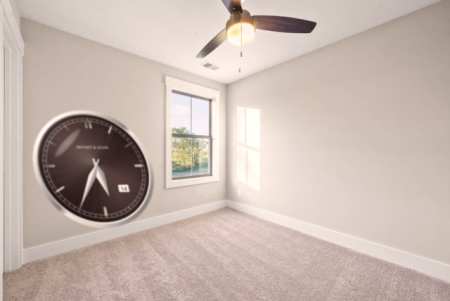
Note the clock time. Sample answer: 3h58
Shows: 5h35
